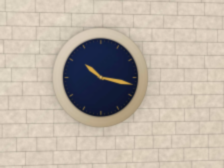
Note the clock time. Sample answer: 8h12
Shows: 10h17
